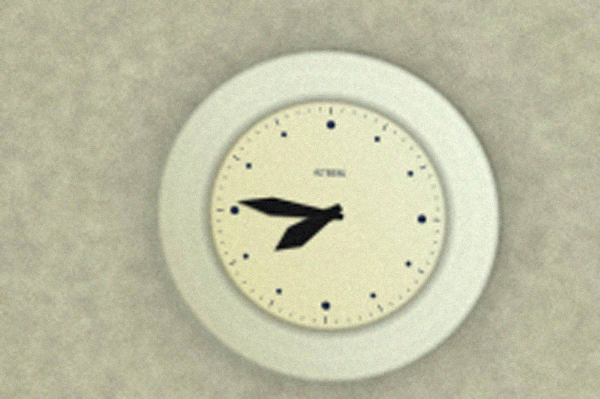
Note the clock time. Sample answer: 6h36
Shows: 7h46
